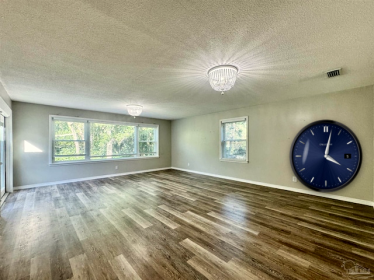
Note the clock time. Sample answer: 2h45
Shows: 4h02
